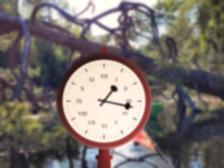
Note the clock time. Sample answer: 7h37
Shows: 1h17
